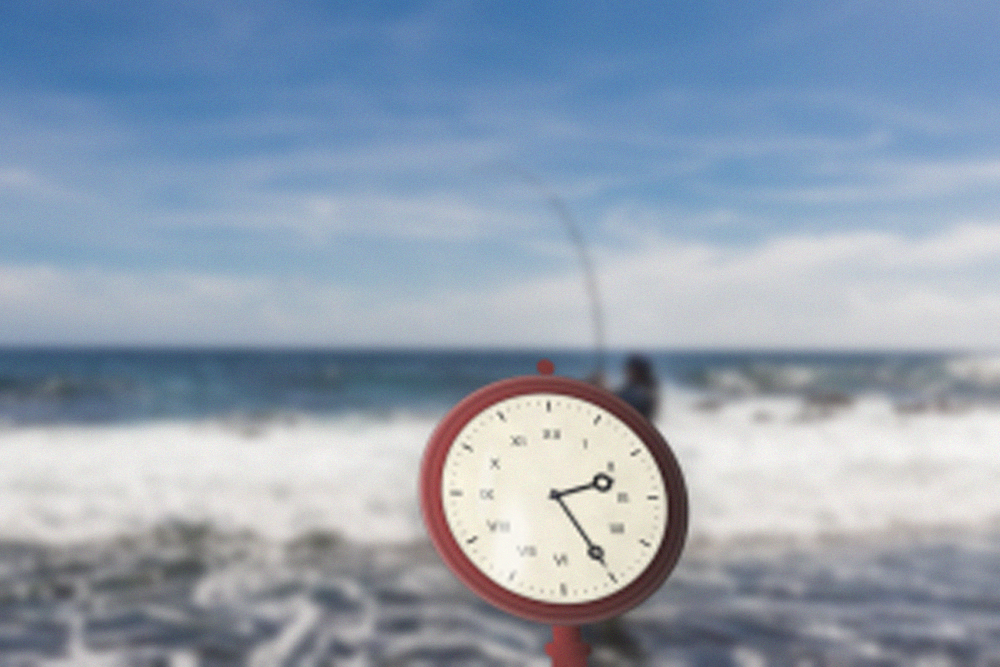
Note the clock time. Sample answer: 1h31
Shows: 2h25
